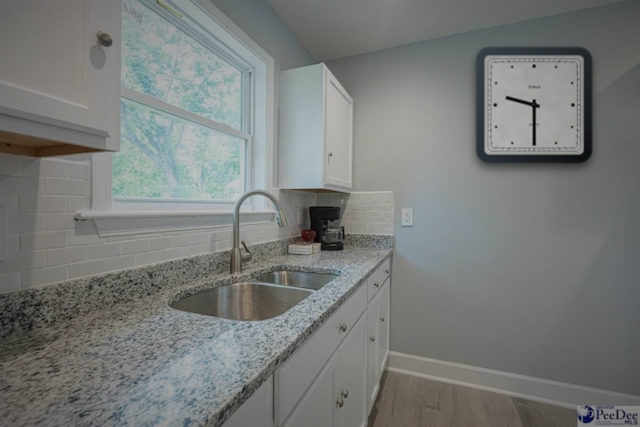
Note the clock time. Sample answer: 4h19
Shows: 9h30
